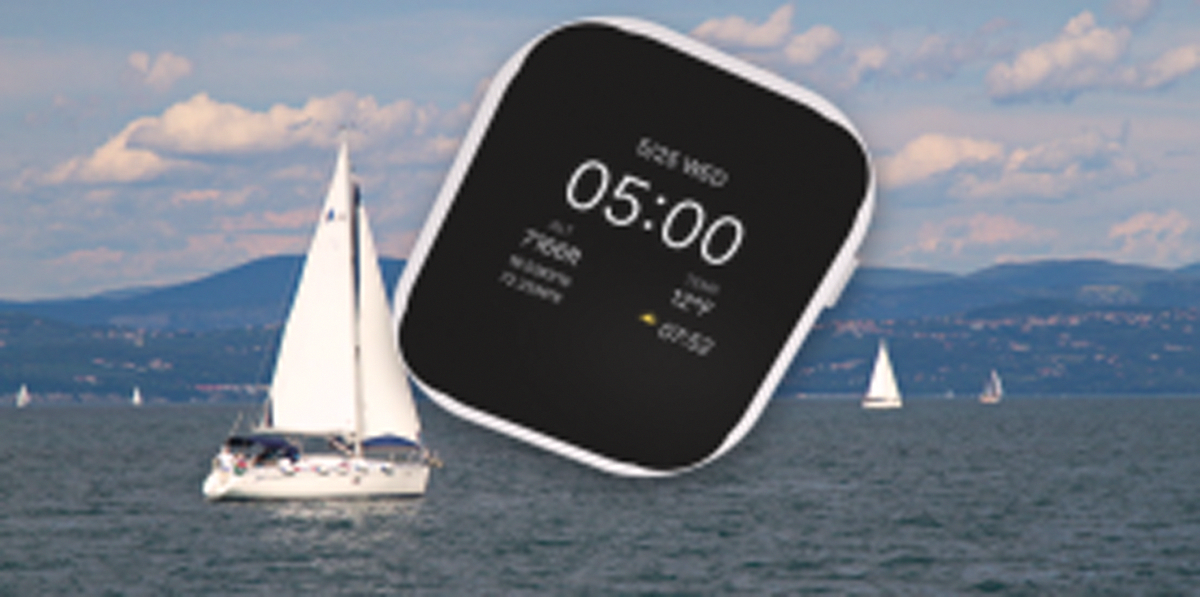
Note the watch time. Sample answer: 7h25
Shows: 5h00
